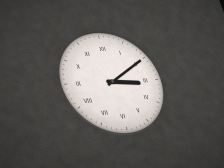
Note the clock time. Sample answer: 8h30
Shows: 3h10
